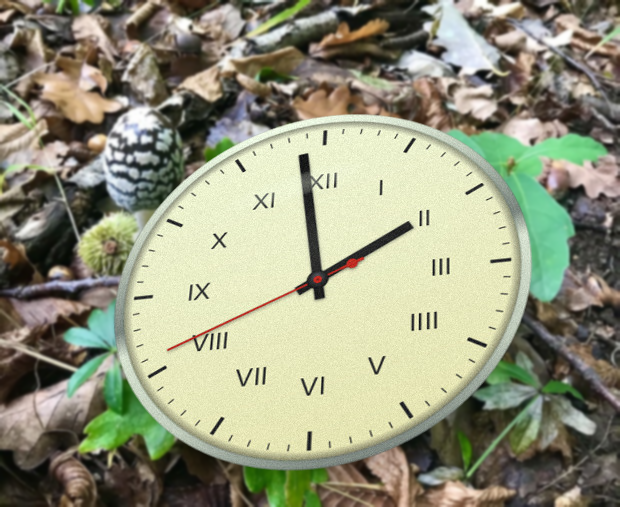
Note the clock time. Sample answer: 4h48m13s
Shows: 1h58m41s
